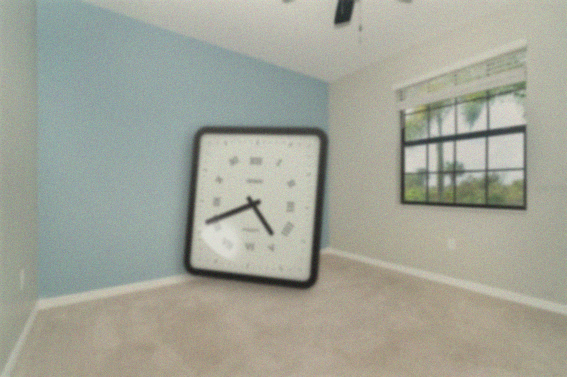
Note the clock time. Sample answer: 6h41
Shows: 4h41
